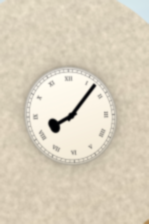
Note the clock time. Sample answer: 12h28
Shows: 8h07
